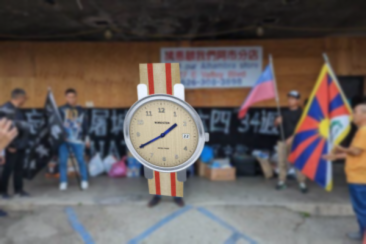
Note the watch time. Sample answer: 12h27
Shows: 1h40
